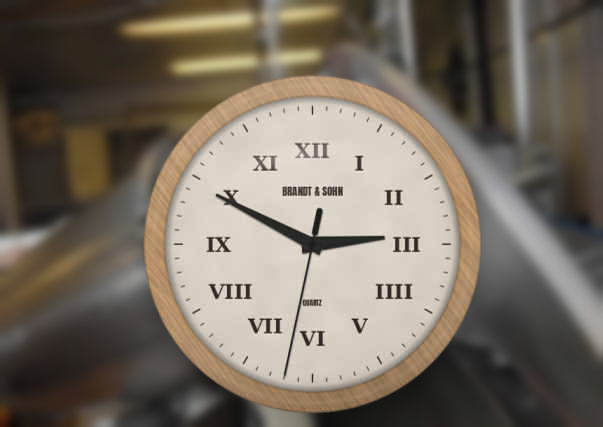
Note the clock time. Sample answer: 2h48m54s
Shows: 2h49m32s
